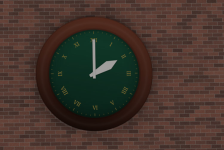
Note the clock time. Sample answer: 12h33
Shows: 2h00
